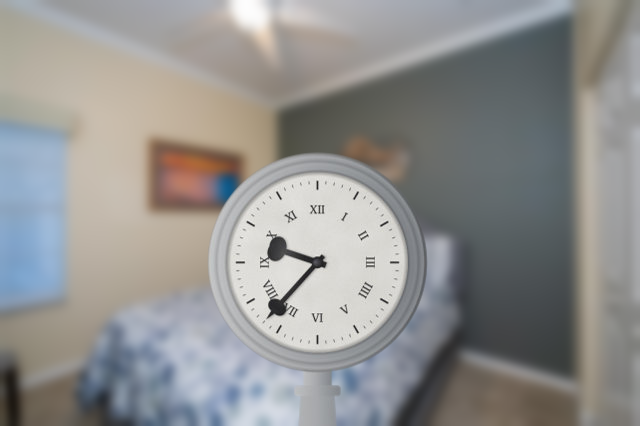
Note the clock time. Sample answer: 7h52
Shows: 9h37
